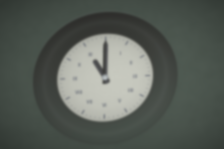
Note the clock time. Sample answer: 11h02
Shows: 11h00
